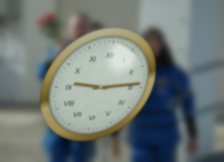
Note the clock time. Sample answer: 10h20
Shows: 9h14
